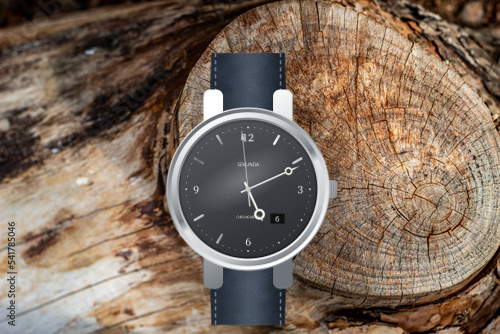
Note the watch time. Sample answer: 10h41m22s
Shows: 5h10m59s
